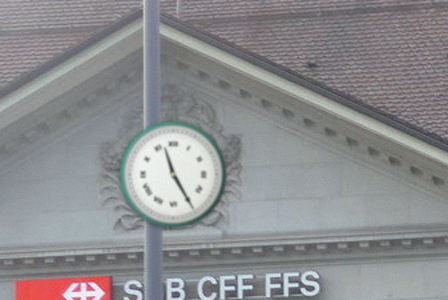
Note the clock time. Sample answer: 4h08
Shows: 11h25
